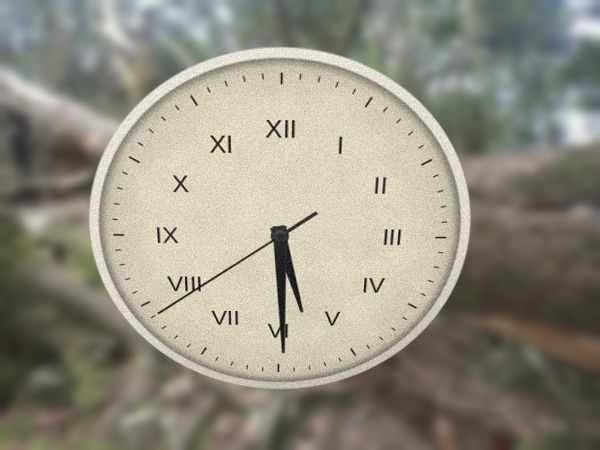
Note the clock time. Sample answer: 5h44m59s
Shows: 5h29m39s
